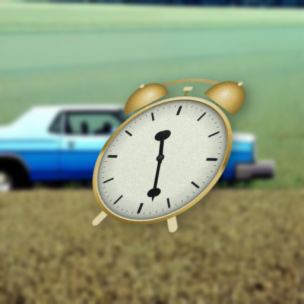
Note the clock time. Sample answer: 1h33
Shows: 11h28
